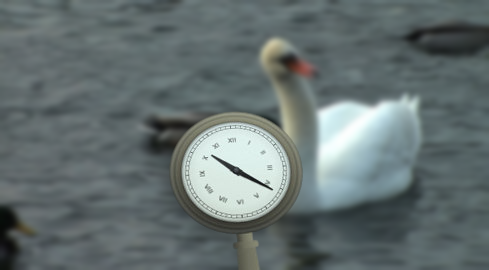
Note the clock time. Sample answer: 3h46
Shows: 10h21
